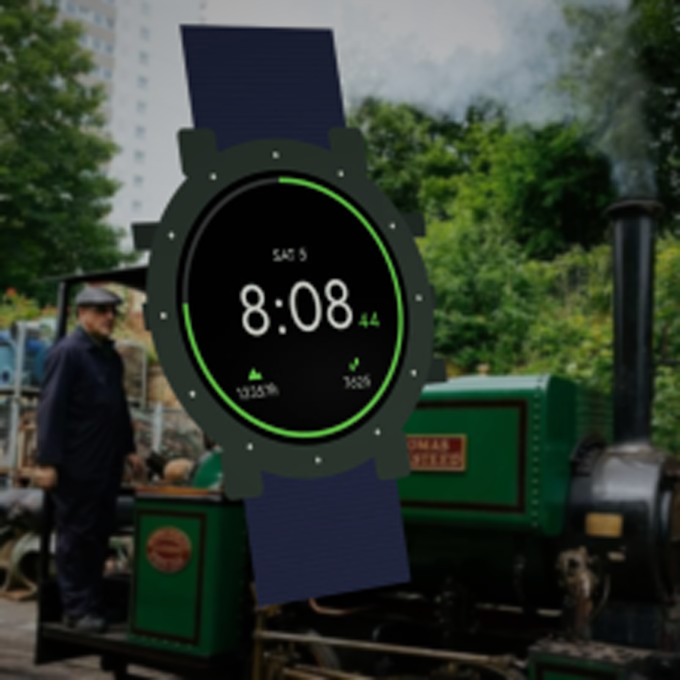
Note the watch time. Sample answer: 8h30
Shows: 8h08
